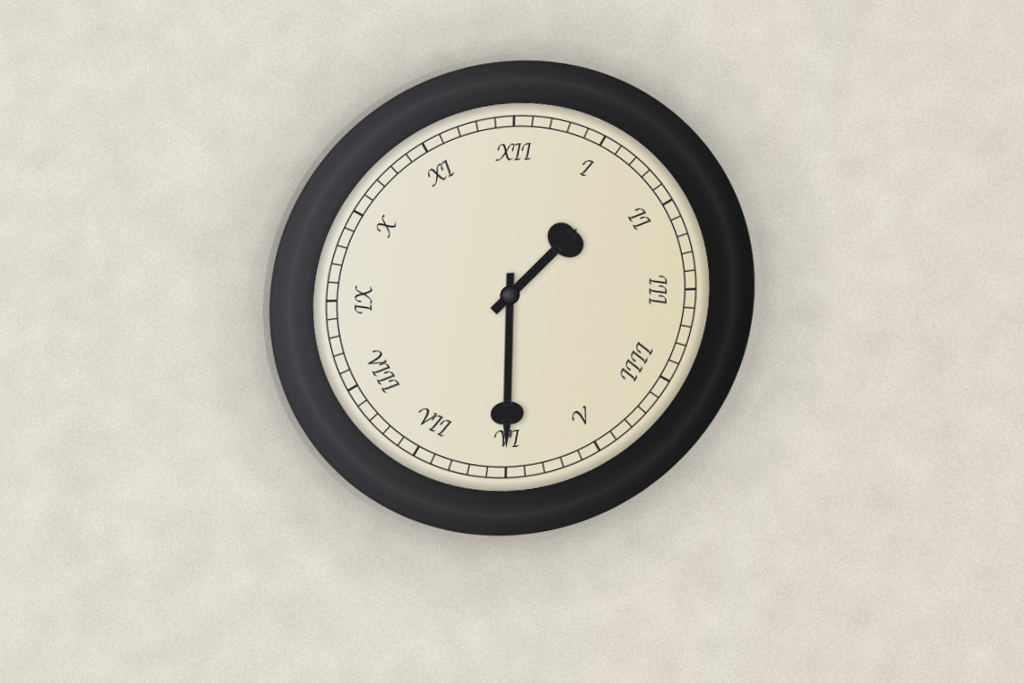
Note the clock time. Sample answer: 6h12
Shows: 1h30
